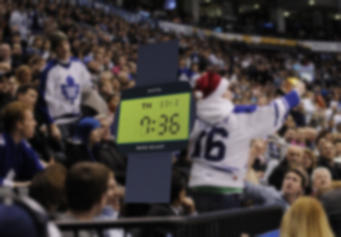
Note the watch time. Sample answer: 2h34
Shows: 7h36
